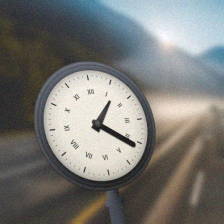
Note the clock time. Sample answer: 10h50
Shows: 1h21
